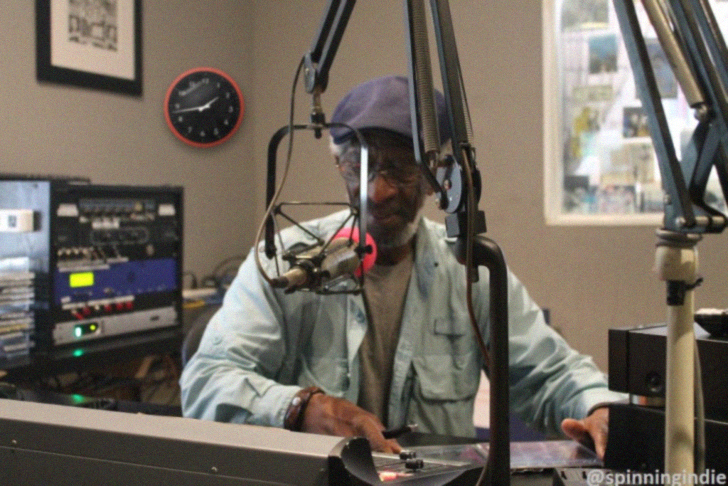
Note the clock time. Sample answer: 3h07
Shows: 1h43
